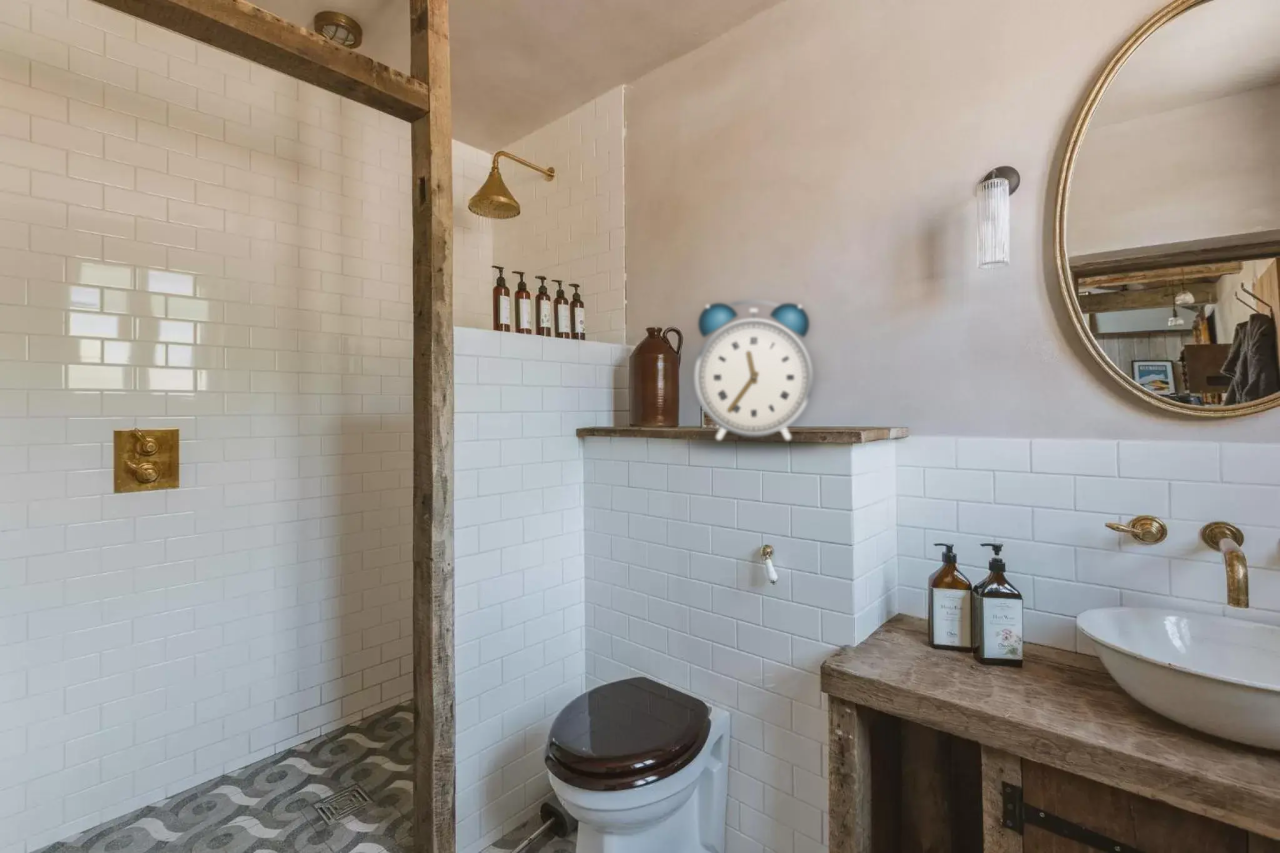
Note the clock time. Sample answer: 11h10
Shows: 11h36
